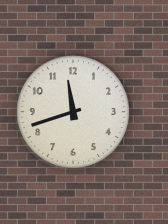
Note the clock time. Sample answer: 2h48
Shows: 11h42
